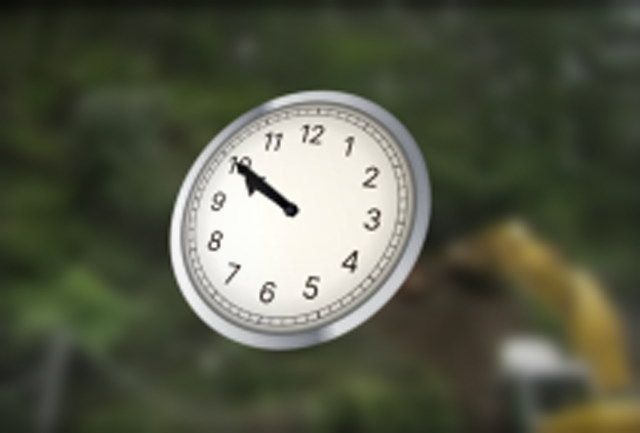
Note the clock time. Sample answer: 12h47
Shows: 9h50
